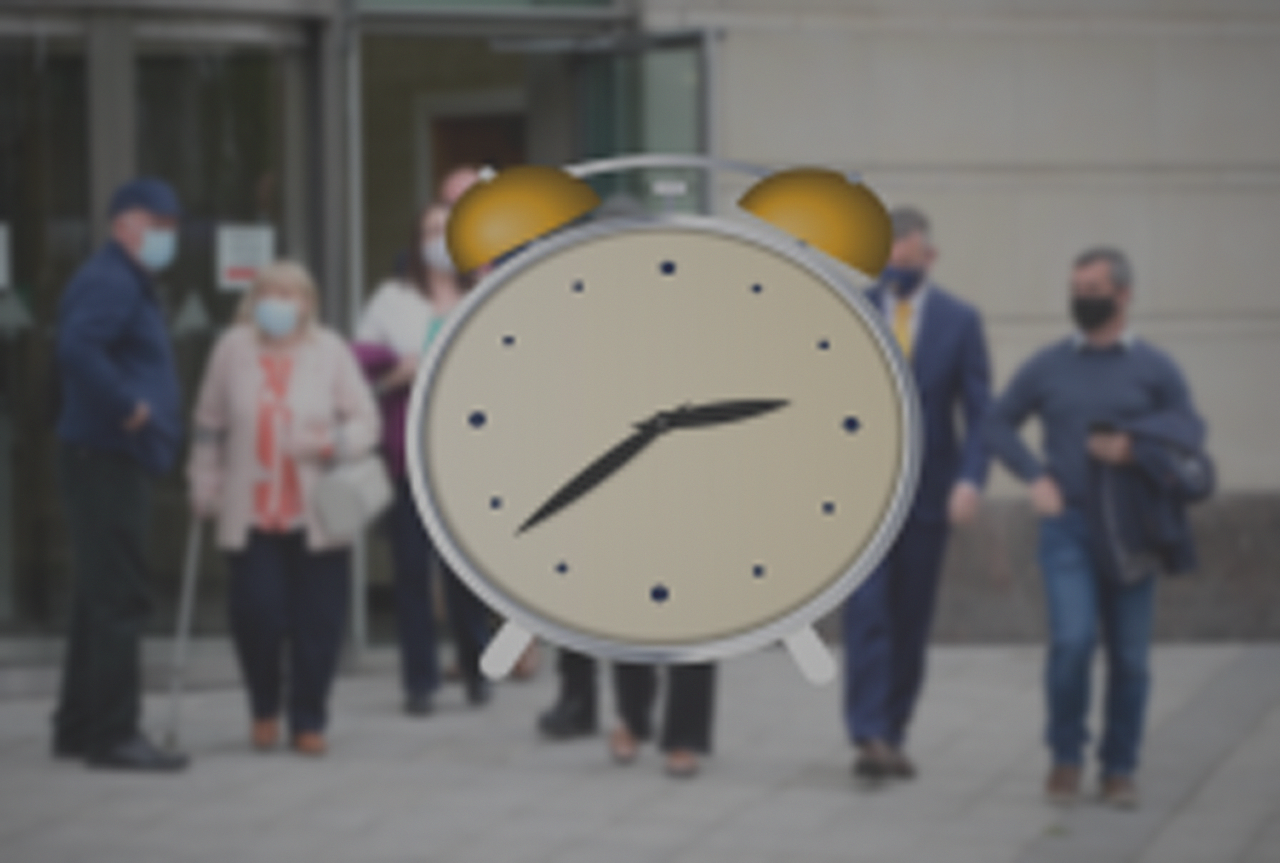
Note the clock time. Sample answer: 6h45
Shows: 2h38
